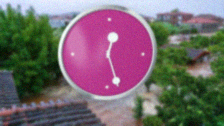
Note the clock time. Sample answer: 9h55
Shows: 12h27
